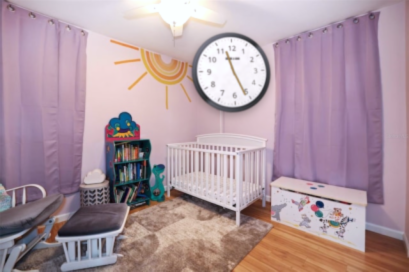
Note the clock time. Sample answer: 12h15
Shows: 11h26
